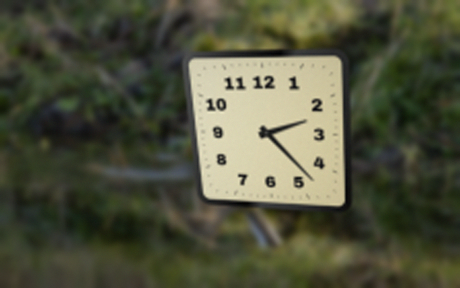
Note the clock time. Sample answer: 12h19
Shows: 2h23
